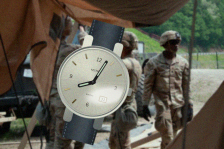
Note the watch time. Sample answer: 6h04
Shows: 8h03
